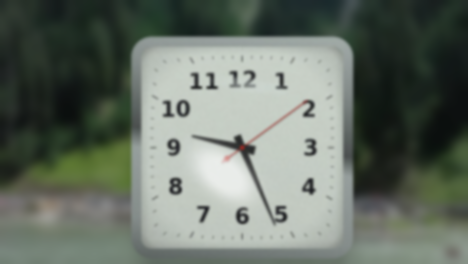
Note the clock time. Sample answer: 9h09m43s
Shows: 9h26m09s
